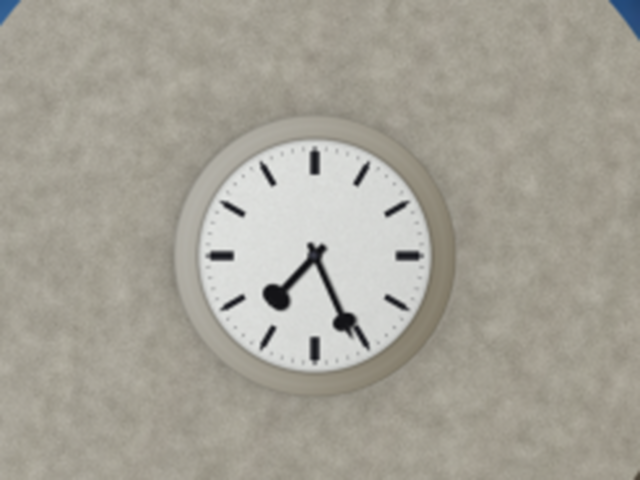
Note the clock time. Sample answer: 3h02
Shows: 7h26
